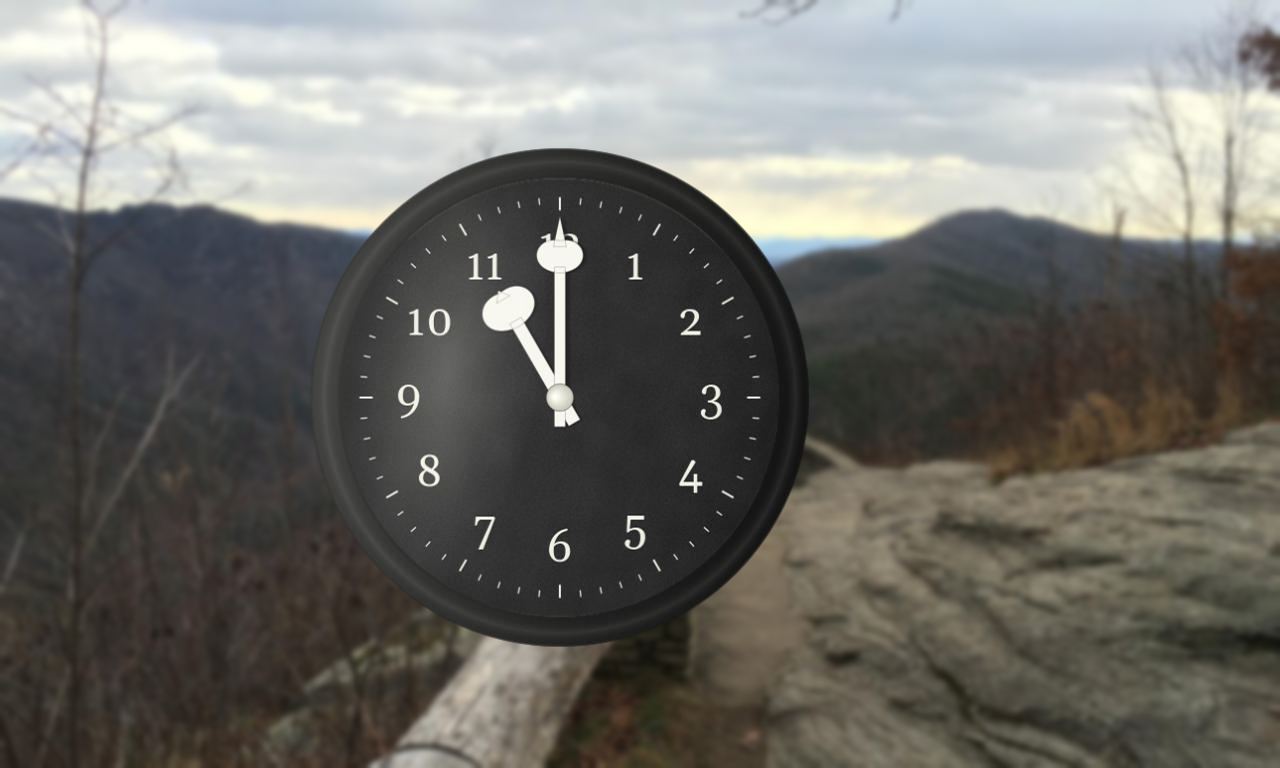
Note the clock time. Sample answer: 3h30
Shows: 11h00
